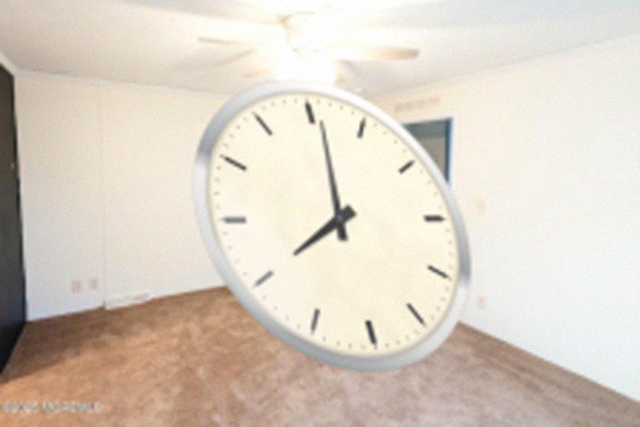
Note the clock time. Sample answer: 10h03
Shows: 8h01
